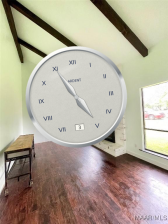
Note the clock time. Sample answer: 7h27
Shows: 4h55
